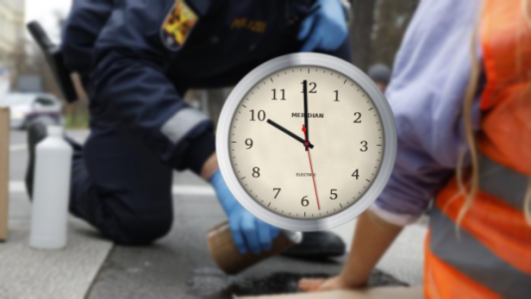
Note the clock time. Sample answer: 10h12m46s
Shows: 9h59m28s
